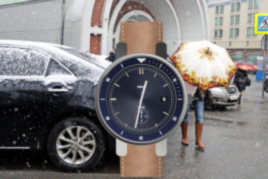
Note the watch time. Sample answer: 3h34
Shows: 12h32
